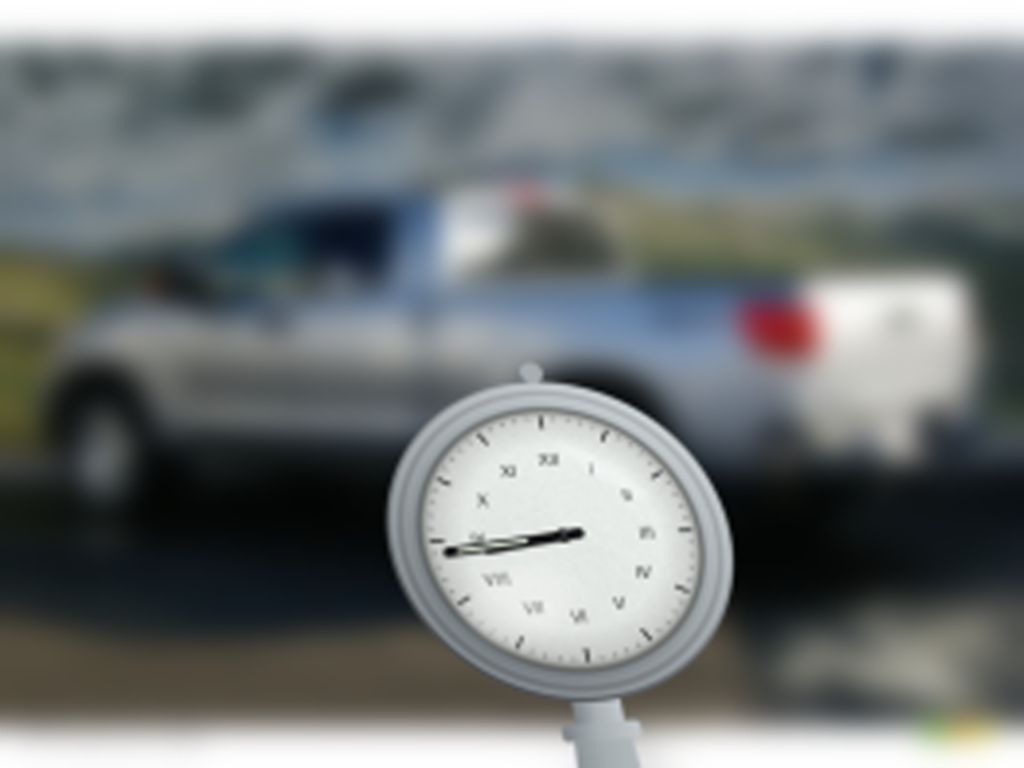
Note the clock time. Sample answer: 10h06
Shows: 8h44
